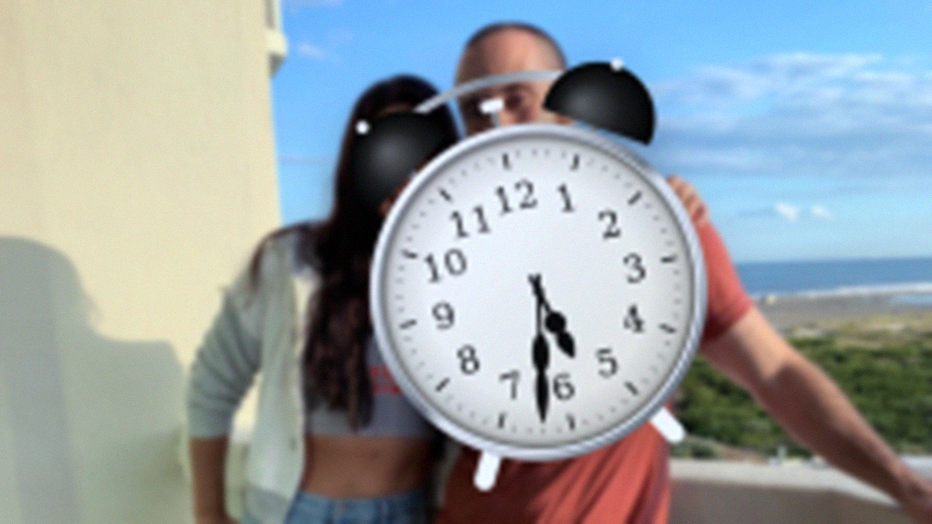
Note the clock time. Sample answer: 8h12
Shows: 5h32
